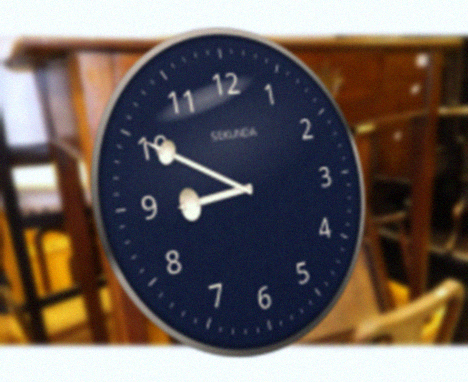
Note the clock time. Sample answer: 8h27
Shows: 8h50
